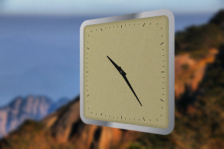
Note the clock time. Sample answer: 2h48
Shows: 10h24
